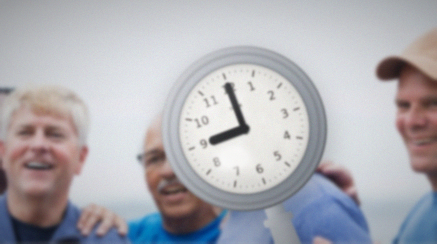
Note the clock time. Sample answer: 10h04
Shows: 9h00
